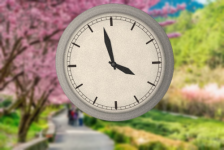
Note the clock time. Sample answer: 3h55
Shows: 3h58
